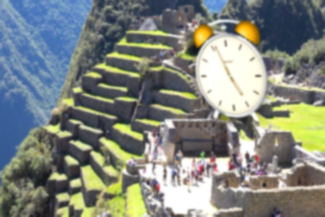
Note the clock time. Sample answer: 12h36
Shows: 4h56
